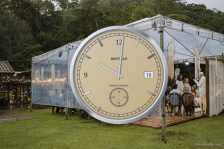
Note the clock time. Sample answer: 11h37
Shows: 10h01
